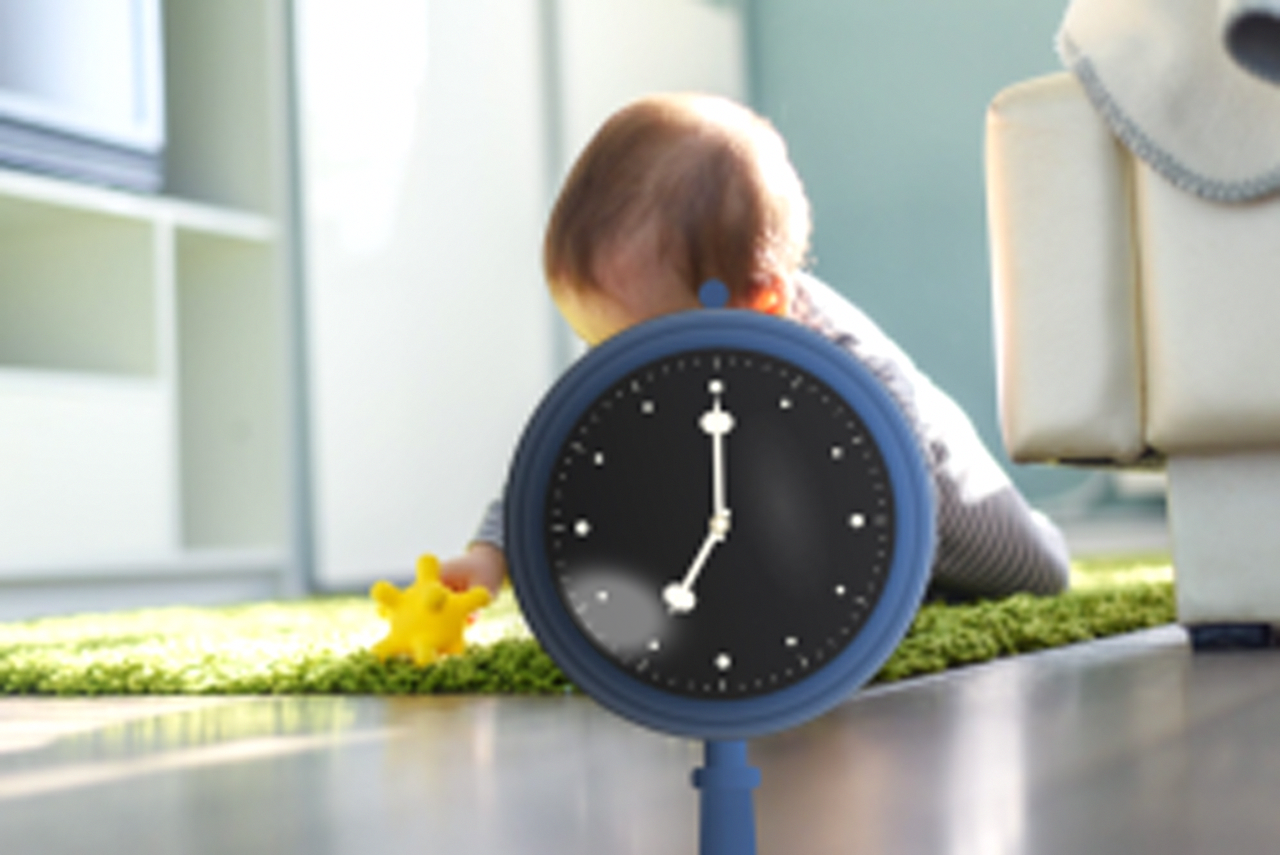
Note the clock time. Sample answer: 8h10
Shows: 7h00
